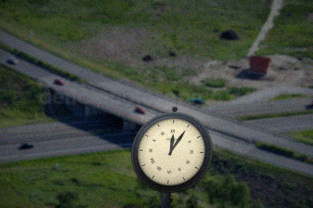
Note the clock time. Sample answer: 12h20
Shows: 12h05
